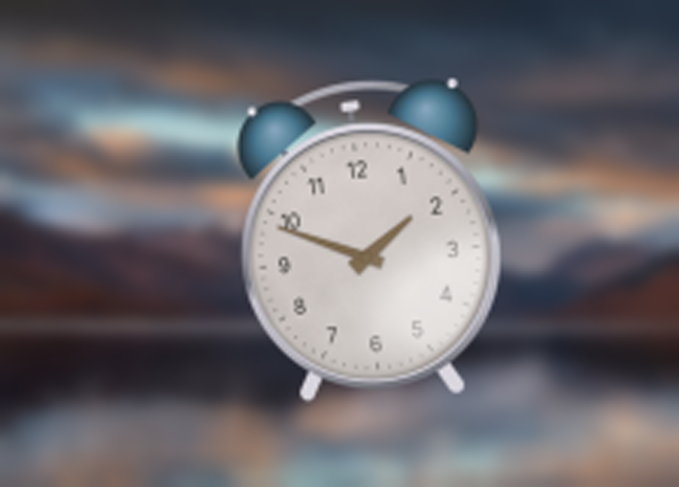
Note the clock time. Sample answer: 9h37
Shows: 1h49
